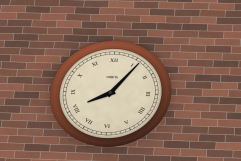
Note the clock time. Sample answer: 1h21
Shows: 8h06
